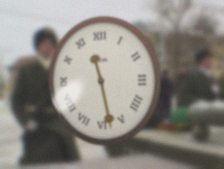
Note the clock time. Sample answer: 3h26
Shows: 11h28
